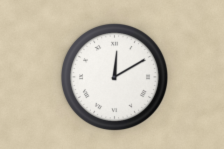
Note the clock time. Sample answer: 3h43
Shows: 12h10
